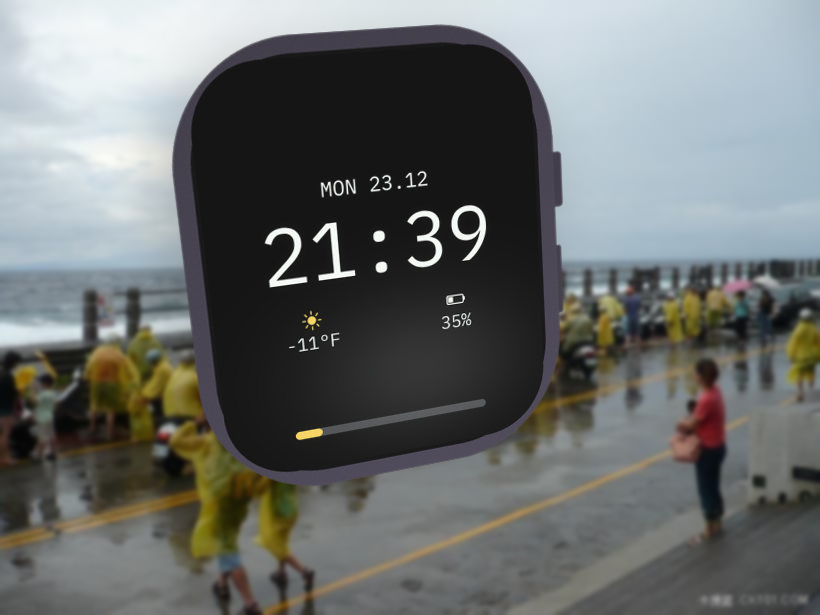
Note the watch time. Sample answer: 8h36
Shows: 21h39
